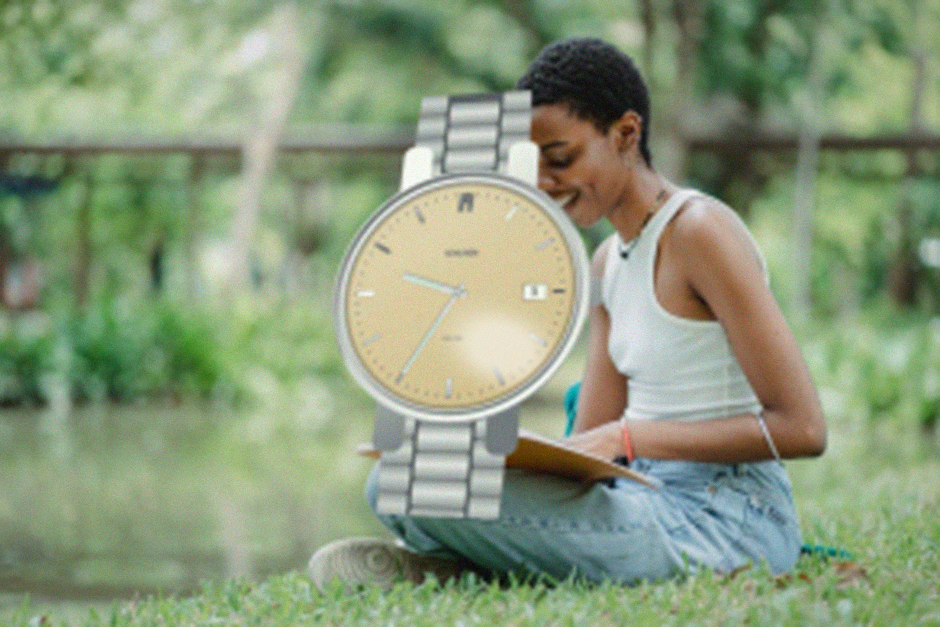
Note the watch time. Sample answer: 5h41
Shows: 9h35
